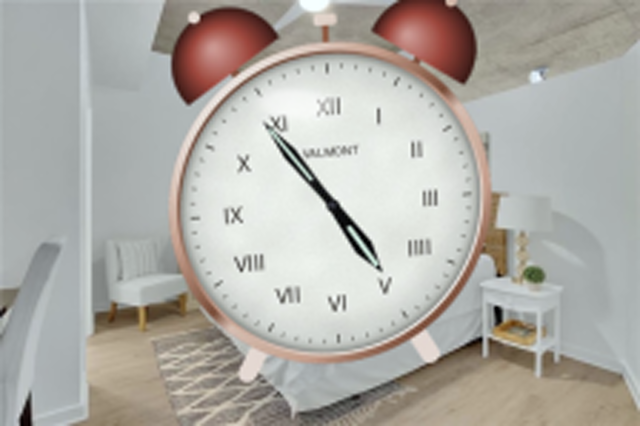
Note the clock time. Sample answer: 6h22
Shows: 4h54
